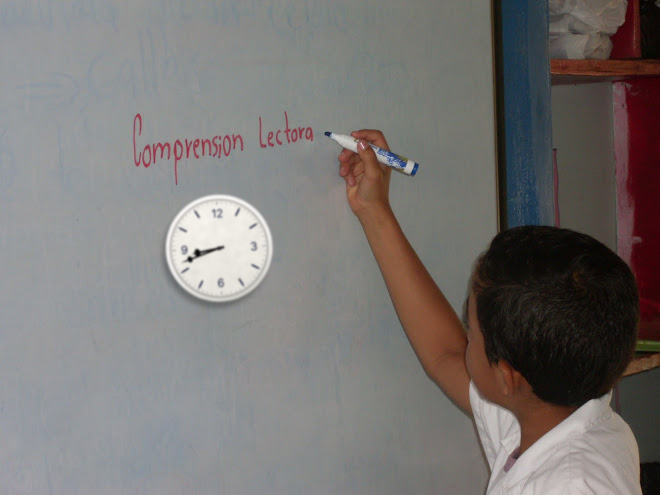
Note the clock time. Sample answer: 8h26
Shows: 8h42
